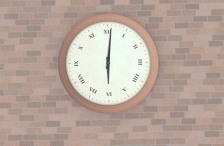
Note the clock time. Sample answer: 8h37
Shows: 6h01
